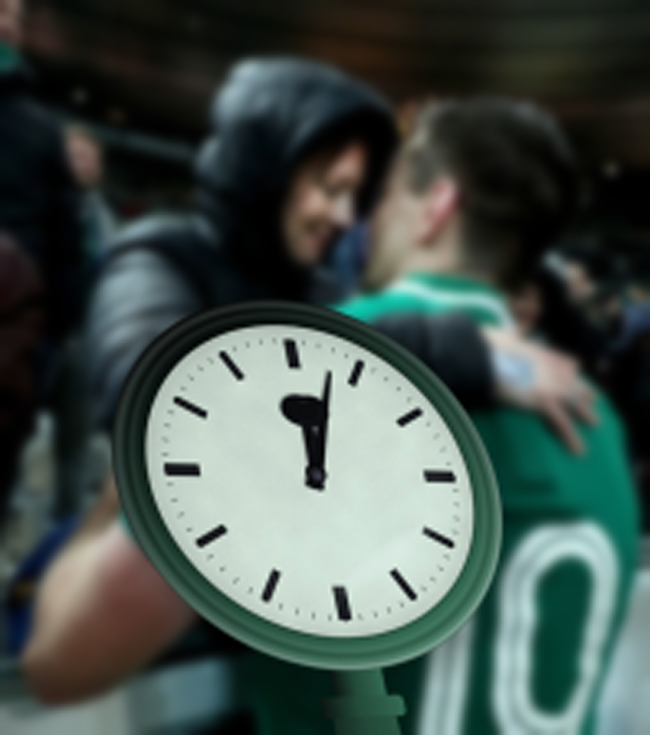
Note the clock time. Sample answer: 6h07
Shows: 12h03
